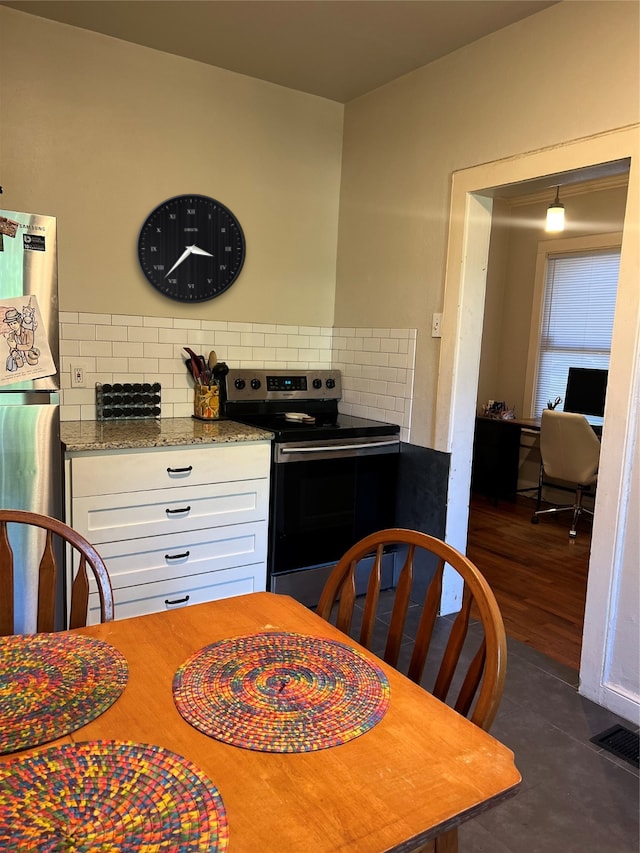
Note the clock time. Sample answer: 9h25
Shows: 3h37
